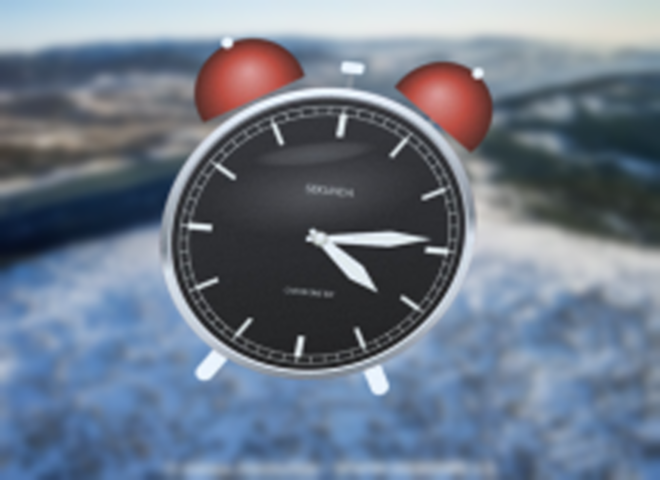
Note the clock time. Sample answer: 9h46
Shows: 4h14
